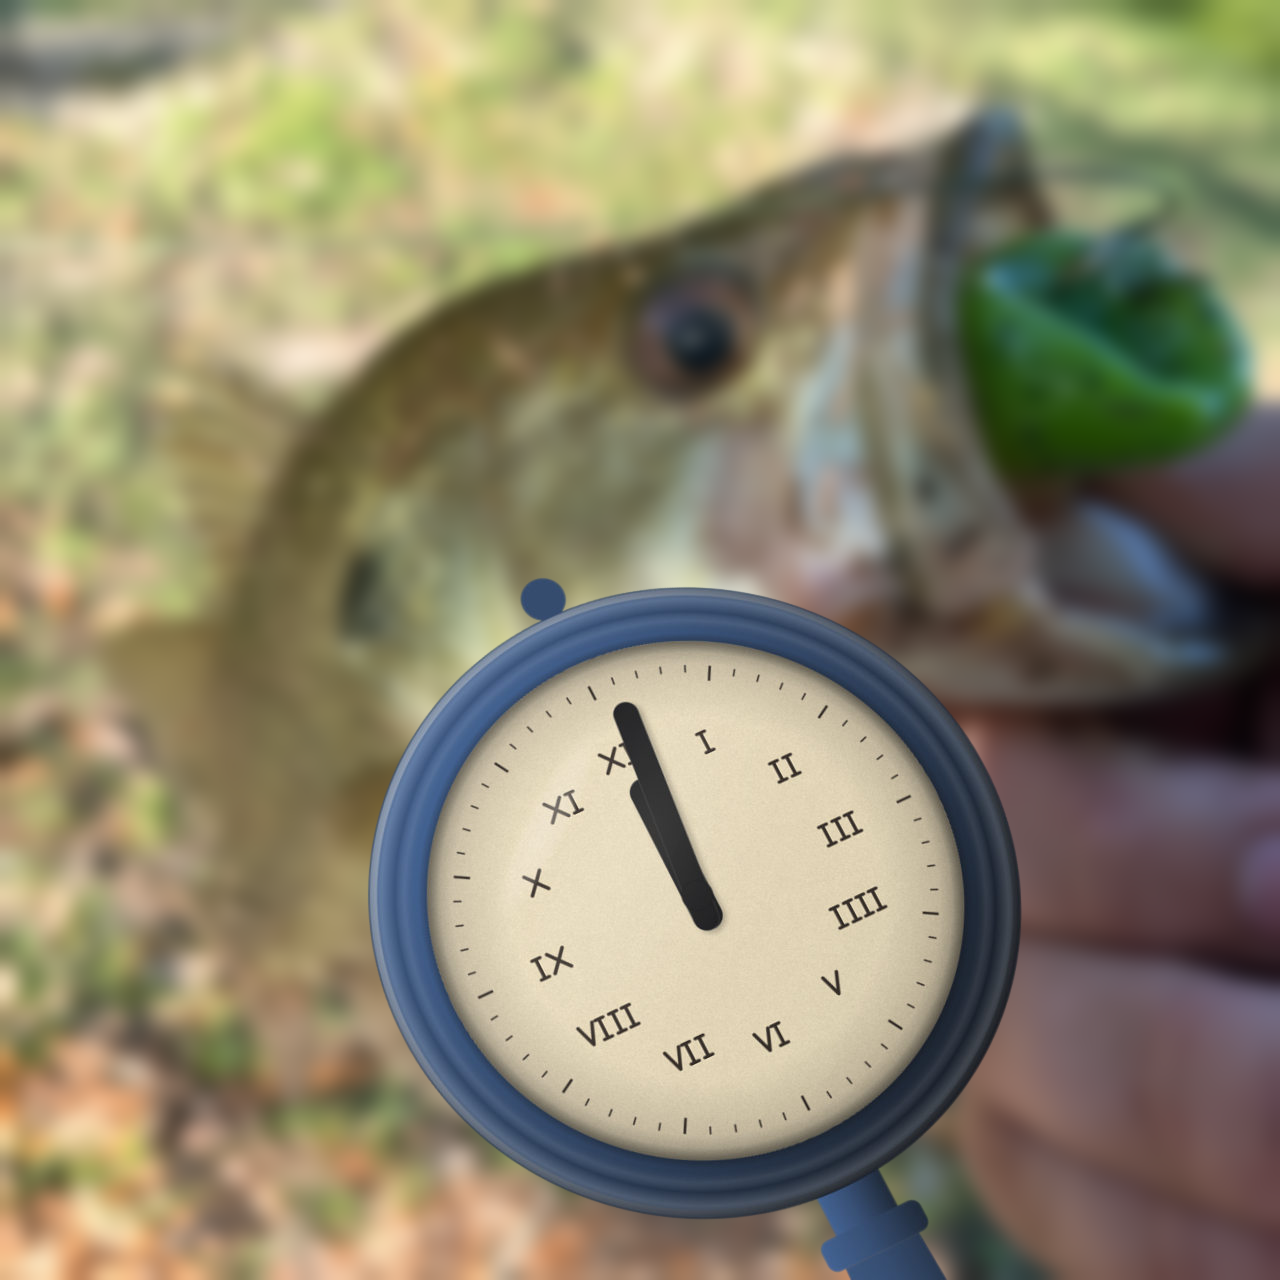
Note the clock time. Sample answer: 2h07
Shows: 12h01
